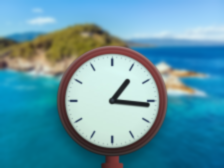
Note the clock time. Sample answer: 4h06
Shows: 1h16
